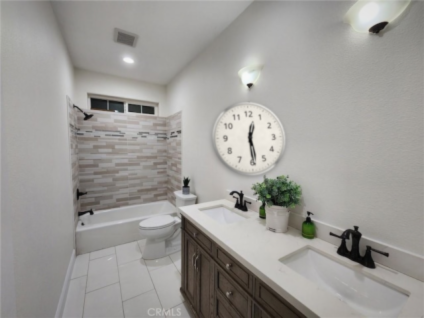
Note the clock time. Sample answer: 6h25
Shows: 12h29
